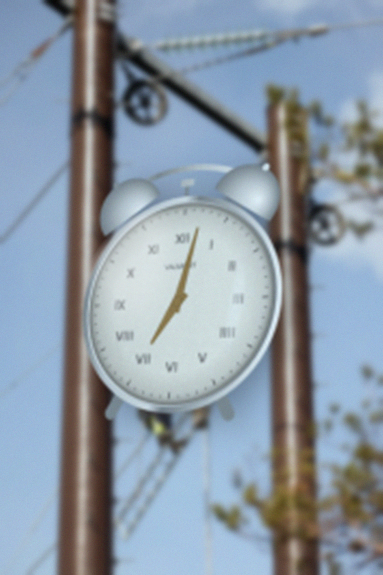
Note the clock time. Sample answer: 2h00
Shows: 7h02
